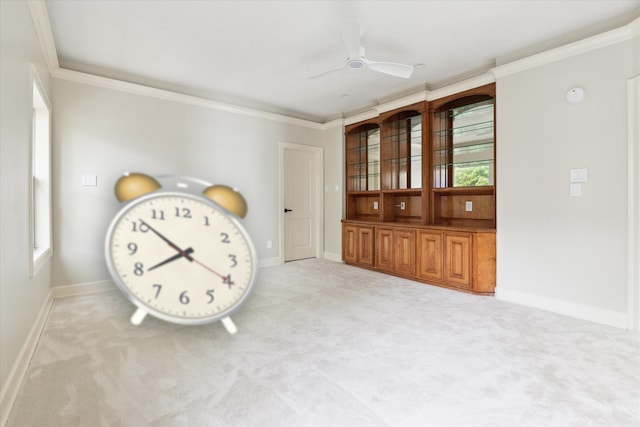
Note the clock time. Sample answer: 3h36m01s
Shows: 7h51m20s
